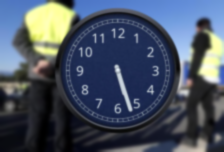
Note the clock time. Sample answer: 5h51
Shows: 5h27
